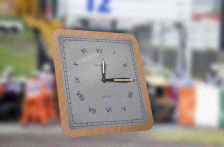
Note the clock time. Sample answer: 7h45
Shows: 12h15
